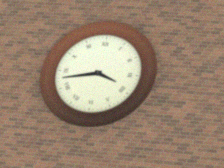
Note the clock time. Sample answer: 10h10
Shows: 3h43
